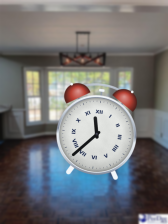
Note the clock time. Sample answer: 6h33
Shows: 11h37
